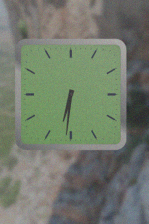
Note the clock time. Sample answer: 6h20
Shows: 6h31
